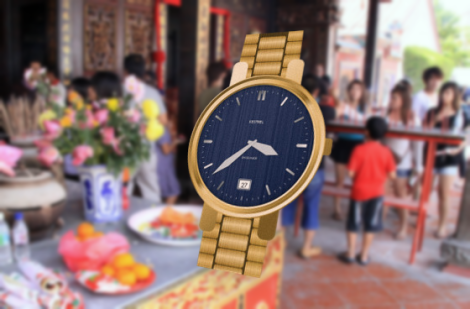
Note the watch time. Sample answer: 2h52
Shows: 3h38
